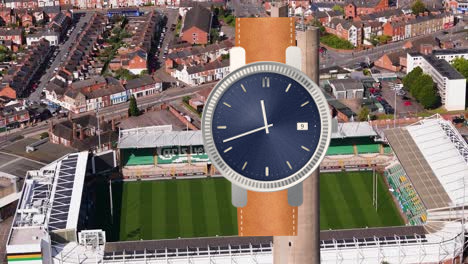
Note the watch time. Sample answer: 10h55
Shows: 11h42
